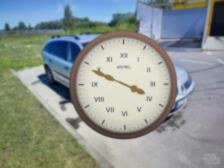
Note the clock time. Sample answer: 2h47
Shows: 3h49
